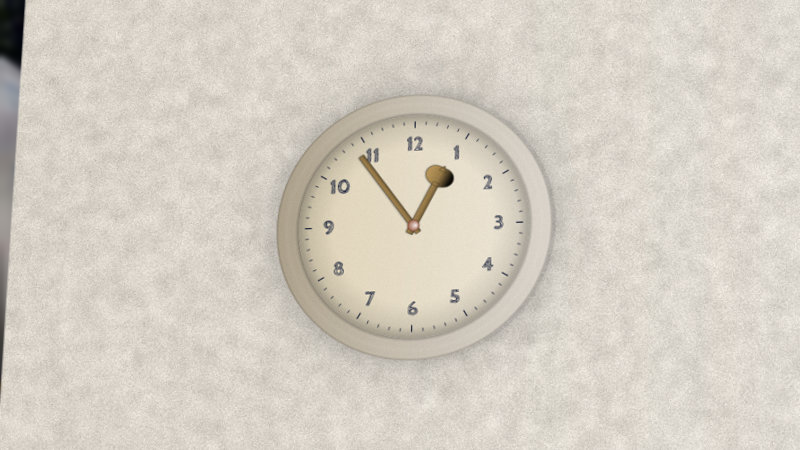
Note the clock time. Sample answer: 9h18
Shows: 12h54
